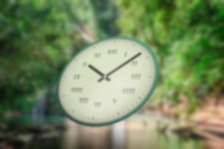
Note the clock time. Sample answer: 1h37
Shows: 10h08
